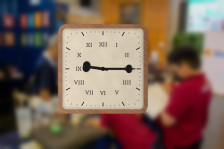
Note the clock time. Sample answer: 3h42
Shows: 9h15
